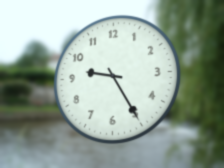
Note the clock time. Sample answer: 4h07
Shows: 9h25
